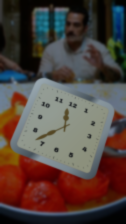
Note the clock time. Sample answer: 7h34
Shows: 11h37
